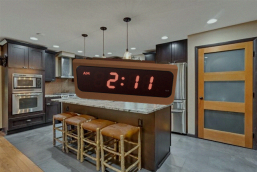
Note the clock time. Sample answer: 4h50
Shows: 2h11
